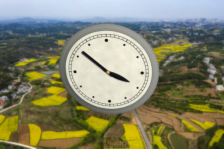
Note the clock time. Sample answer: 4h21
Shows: 3h52
